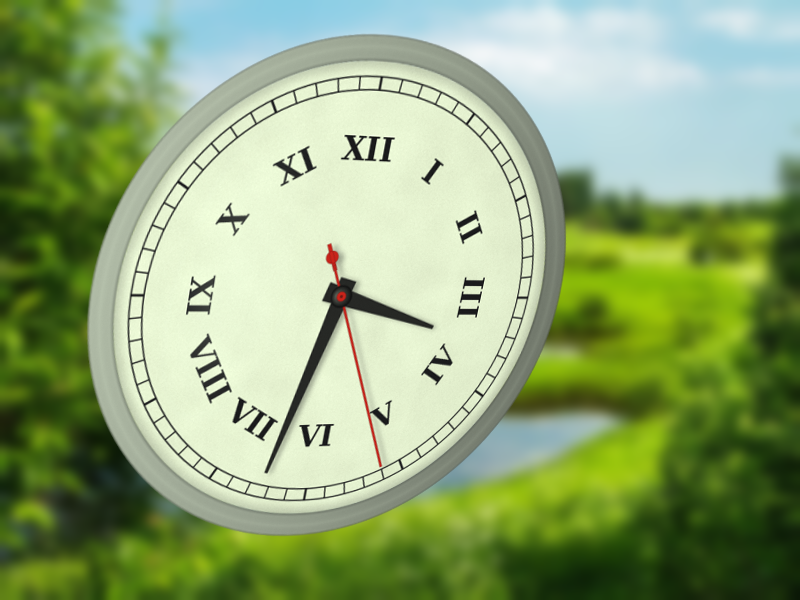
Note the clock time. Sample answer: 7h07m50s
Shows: 3h32m26s
